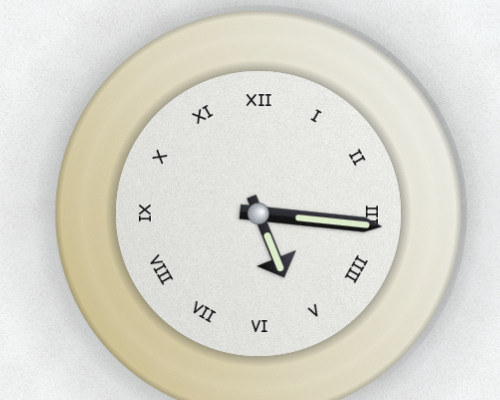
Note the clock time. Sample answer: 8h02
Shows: 5h16
